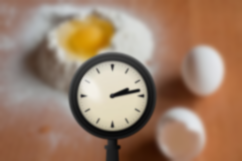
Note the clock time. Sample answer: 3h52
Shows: 2h13
